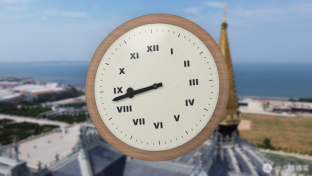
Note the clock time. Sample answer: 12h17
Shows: 8h43
